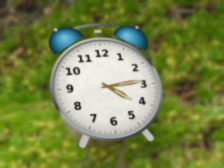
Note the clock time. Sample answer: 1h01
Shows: 4h14
